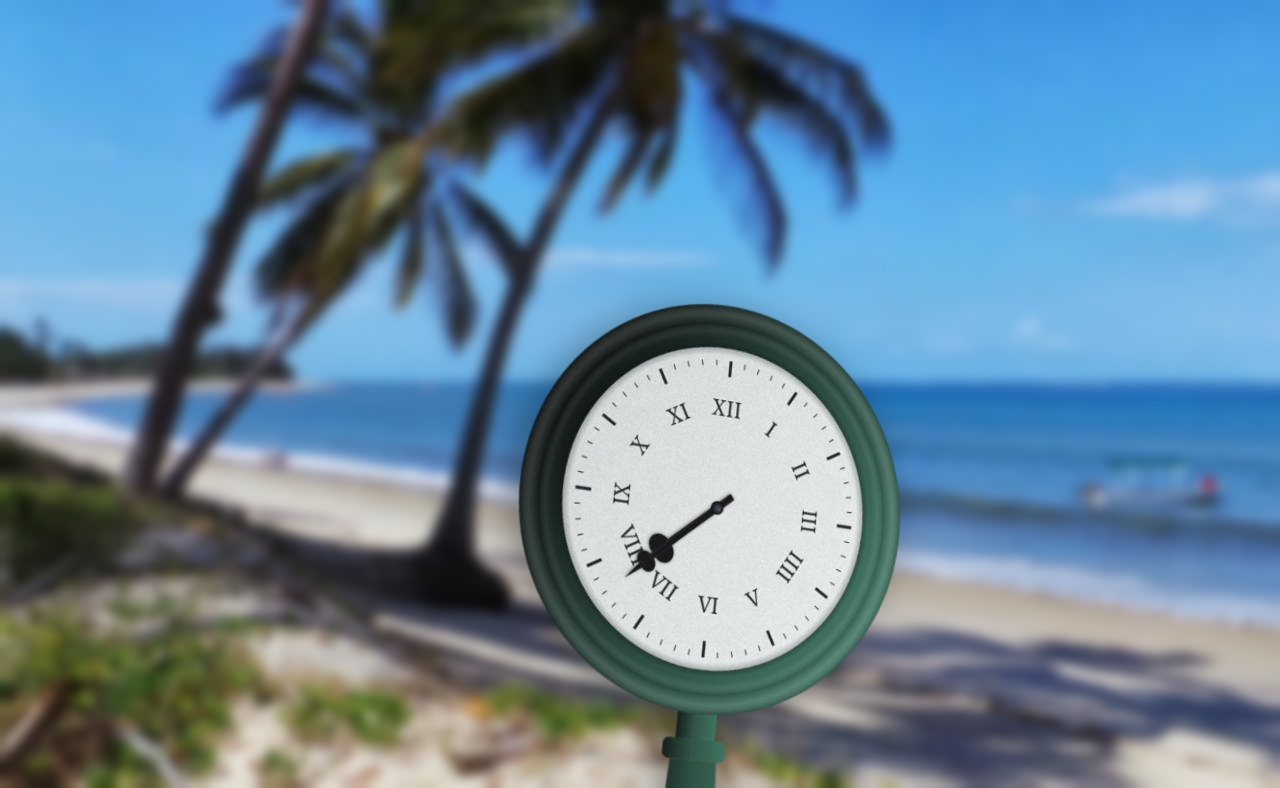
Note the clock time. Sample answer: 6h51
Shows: 7h38
